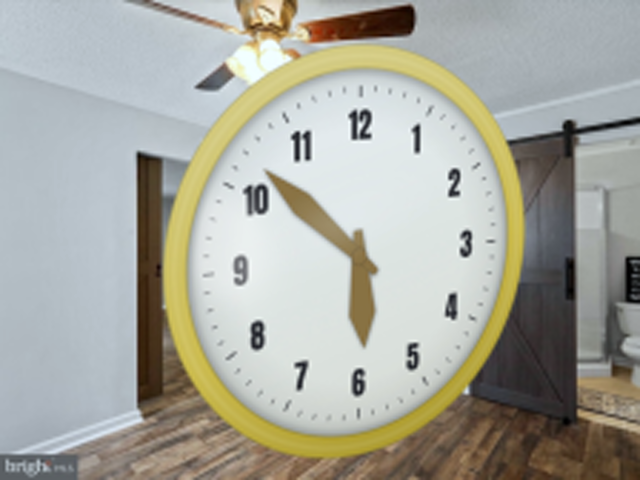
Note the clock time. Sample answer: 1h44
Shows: 5h52
